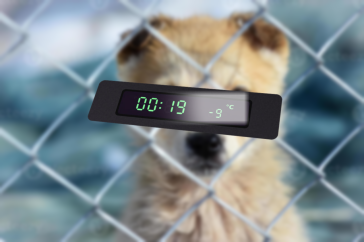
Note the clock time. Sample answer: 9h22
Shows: 0h19
